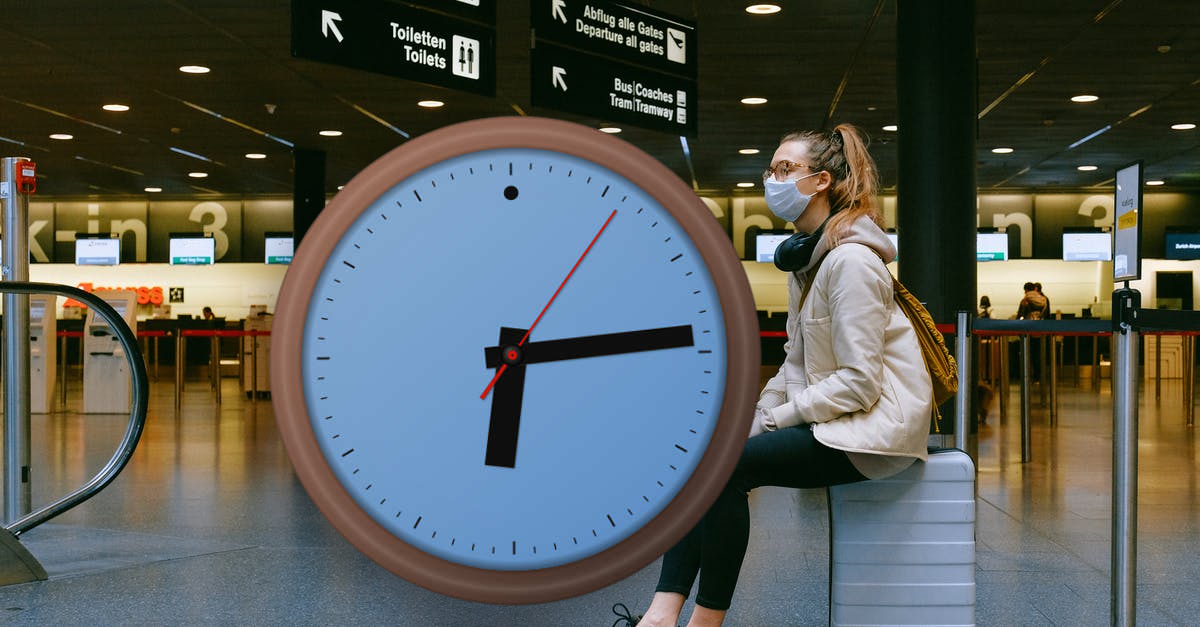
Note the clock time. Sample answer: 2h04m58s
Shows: 6h14m06s
